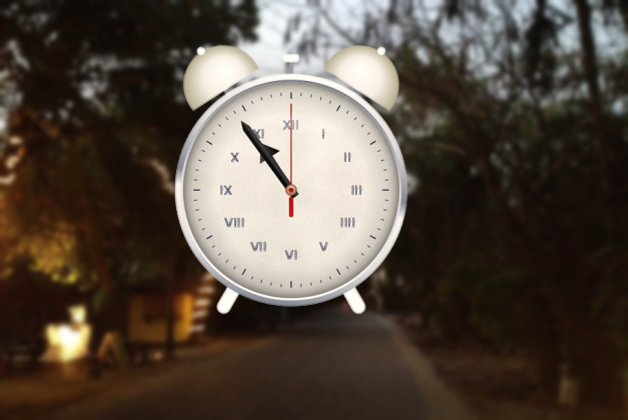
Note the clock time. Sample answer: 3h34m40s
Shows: 10h54m00s
